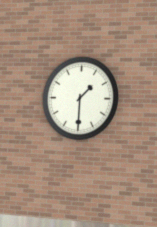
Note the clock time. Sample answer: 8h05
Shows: 1h30
